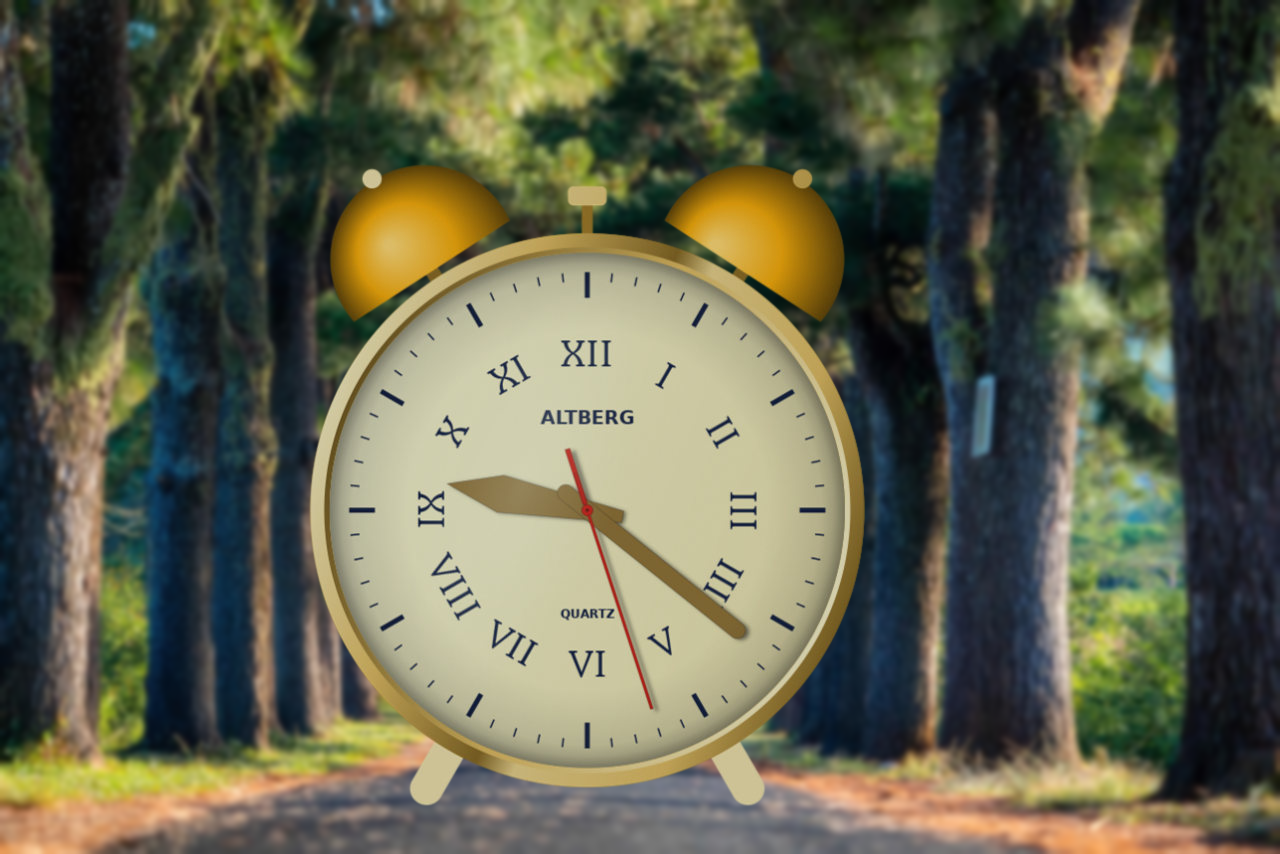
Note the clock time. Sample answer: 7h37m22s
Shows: 9h21m27s
